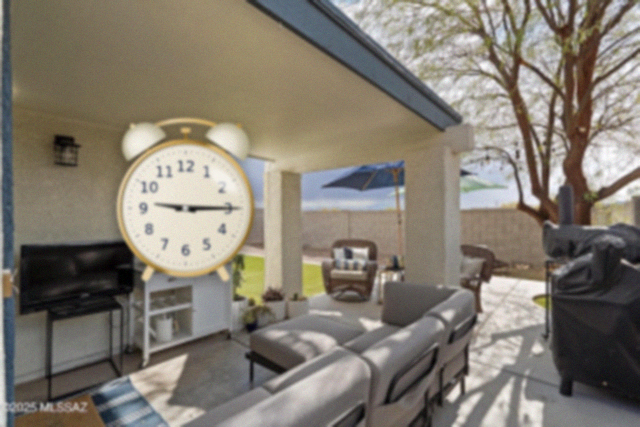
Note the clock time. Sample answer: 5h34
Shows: 9h15
